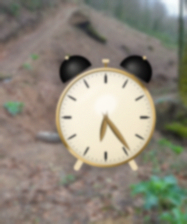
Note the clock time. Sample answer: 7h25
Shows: 6h24
